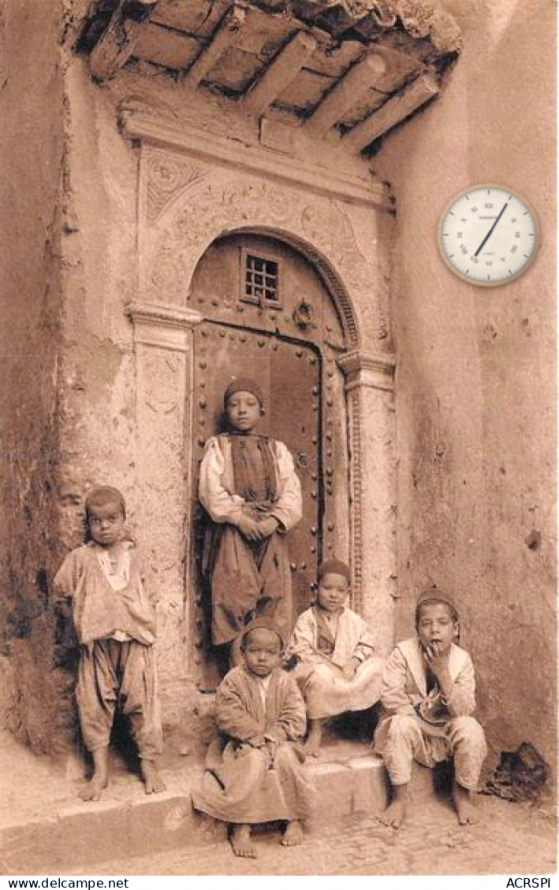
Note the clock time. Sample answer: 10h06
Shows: 7h05
